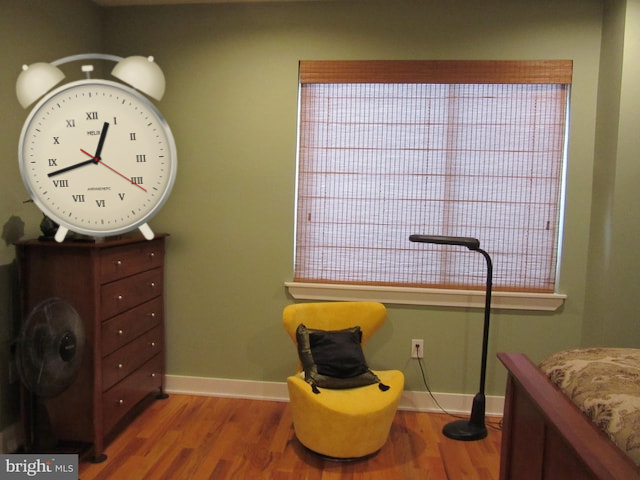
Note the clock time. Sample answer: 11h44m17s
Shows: 12h42m21s
